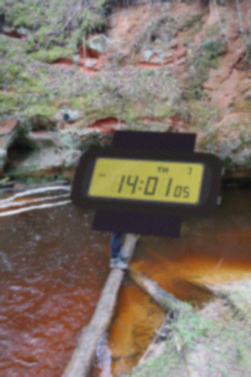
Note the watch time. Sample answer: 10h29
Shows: 14h01
